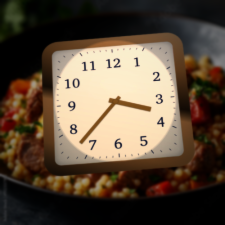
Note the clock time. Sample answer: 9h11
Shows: 3h37
